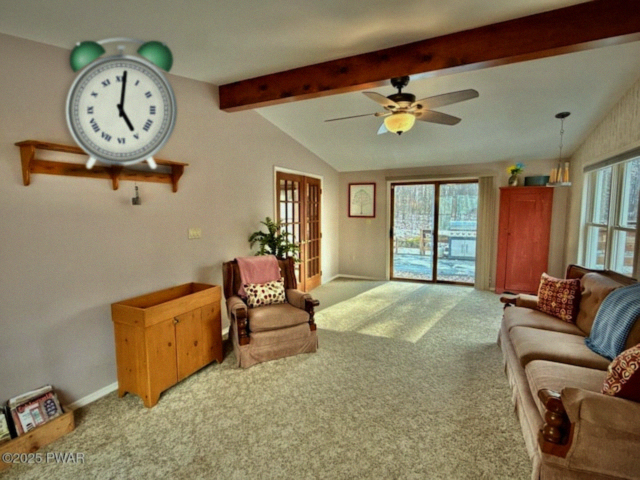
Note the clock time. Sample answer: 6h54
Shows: 5h01
